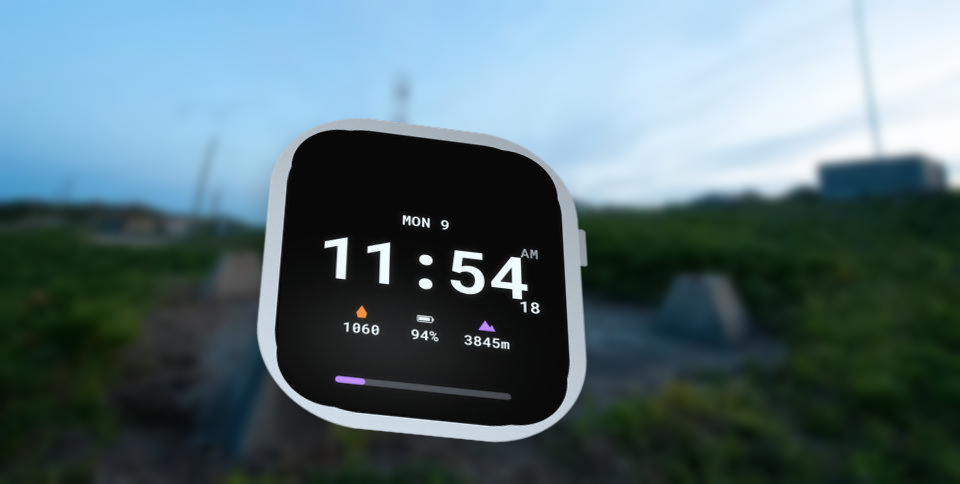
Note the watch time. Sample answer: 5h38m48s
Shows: 11h54m18s
